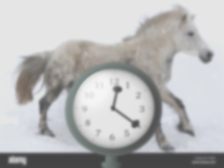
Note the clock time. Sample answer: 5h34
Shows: 12h21
